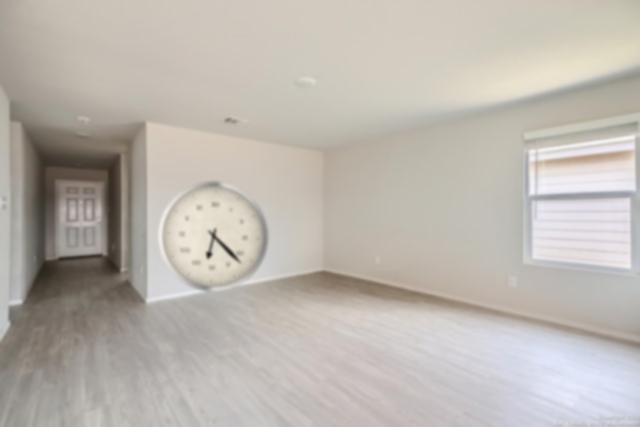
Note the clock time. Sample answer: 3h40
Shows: 6h22
